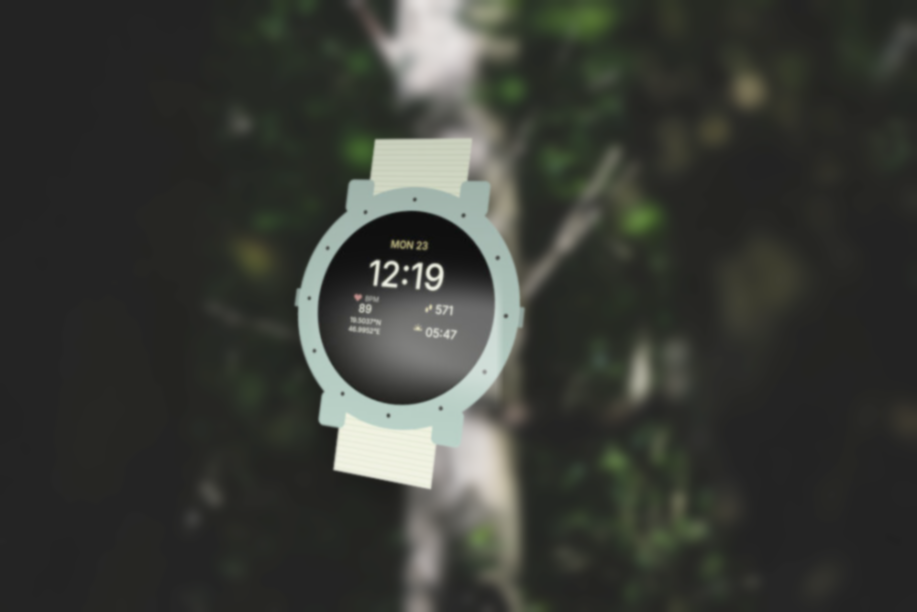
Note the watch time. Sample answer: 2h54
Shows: 12h19
